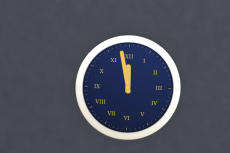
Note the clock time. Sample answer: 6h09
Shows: 11h58
